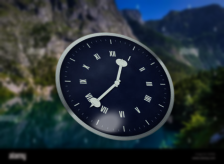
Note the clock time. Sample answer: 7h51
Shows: 12h38
